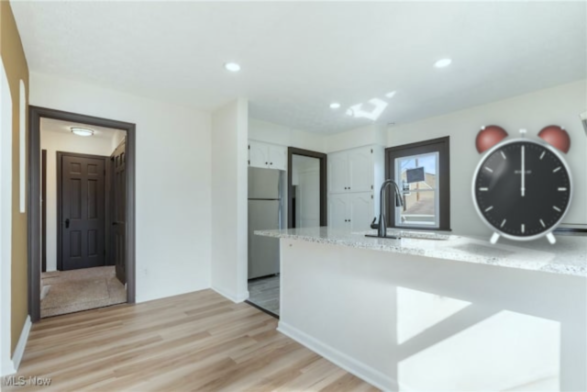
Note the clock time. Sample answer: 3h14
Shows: 12h00
